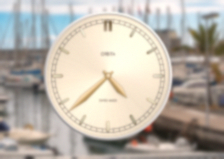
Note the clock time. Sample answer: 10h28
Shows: 4h38
